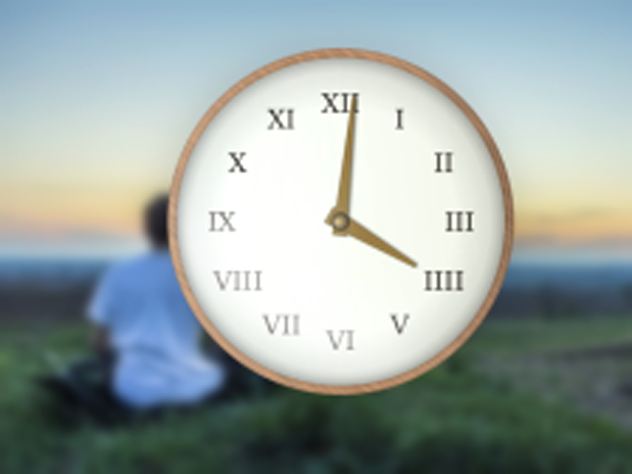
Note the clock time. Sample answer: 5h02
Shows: 4h01
